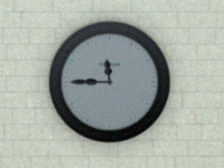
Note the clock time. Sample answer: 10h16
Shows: 11h45
